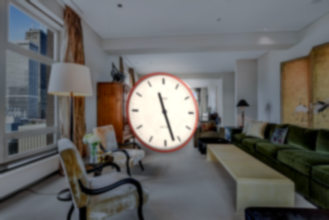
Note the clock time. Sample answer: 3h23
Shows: 11h27
